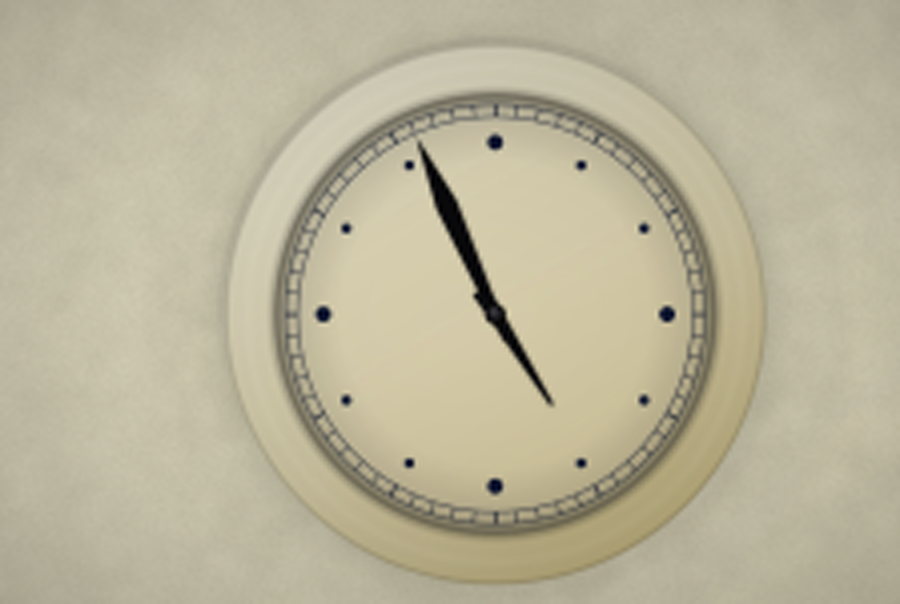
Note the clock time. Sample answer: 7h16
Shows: 4h56
